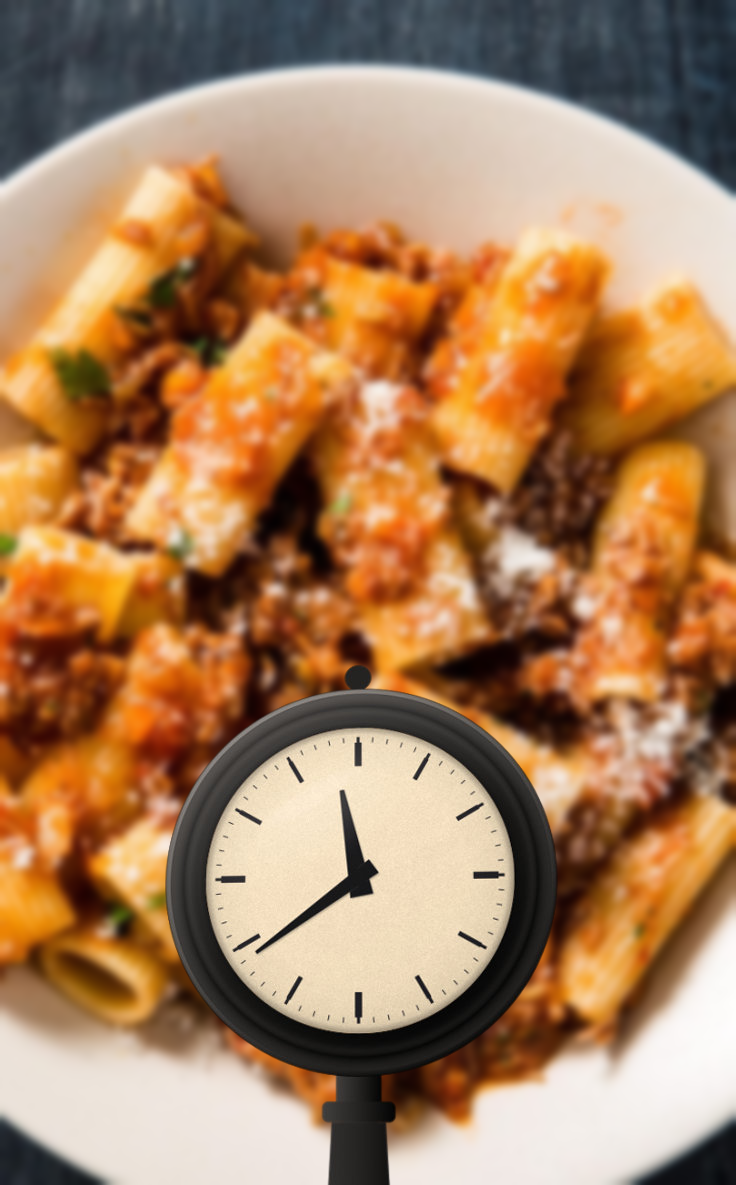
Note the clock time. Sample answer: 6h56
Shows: 11h39
